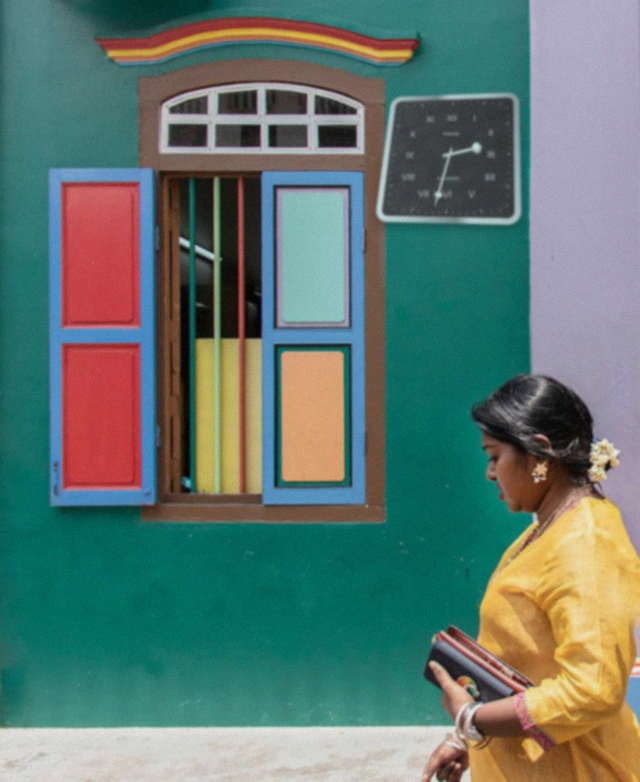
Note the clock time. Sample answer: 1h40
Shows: 2h32
